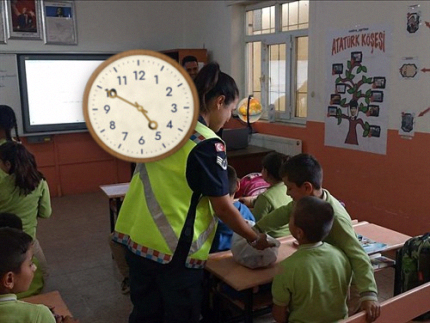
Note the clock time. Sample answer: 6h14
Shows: 4h50
